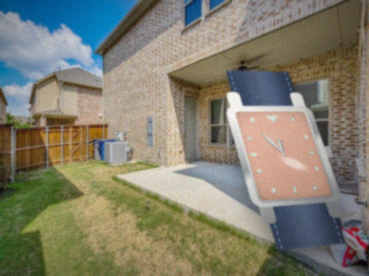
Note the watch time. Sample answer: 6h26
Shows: 11h54
